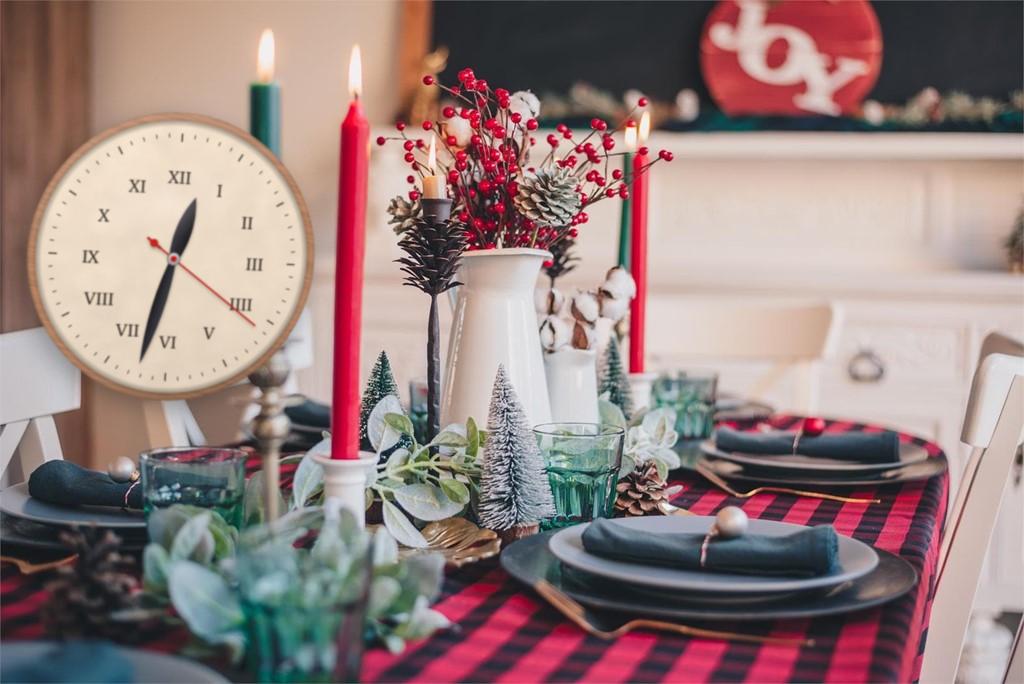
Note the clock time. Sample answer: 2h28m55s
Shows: 12h32m21s
